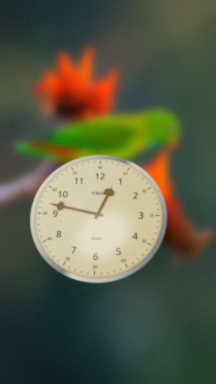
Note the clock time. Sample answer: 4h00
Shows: 12h47
